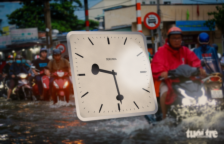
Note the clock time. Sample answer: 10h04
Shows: 9h29
